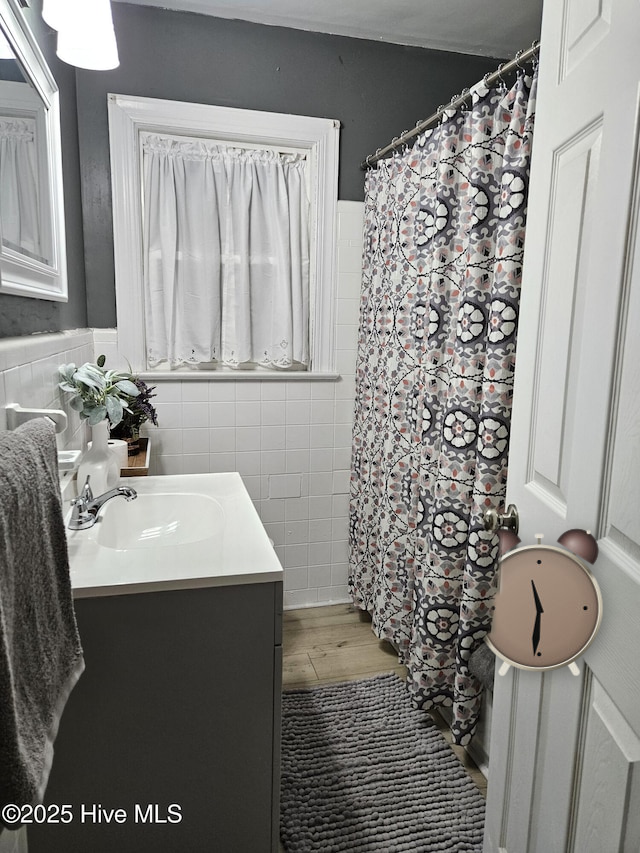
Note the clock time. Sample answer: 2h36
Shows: 11h31
